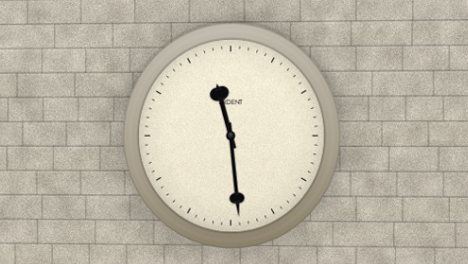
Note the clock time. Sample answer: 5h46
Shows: 11h29
